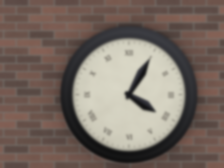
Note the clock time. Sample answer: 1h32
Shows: 4h05
